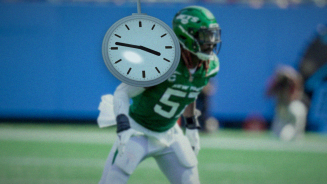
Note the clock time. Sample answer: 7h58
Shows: 3h47
